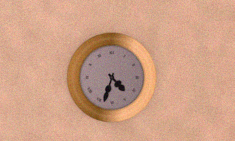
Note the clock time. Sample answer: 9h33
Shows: 4h33
